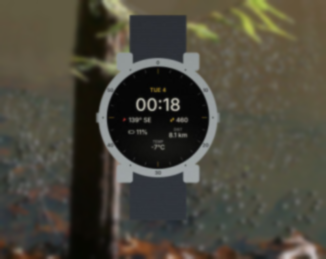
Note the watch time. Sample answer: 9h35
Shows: 0h18
